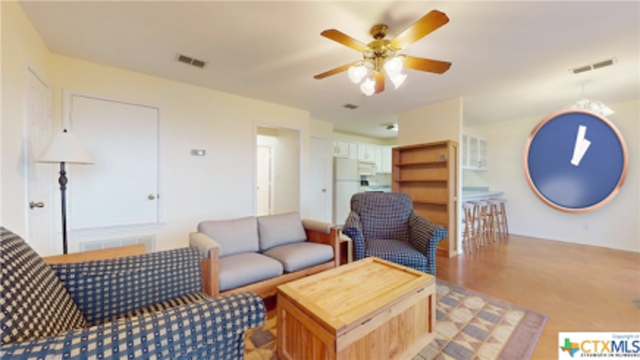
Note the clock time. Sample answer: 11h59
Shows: 1h02
